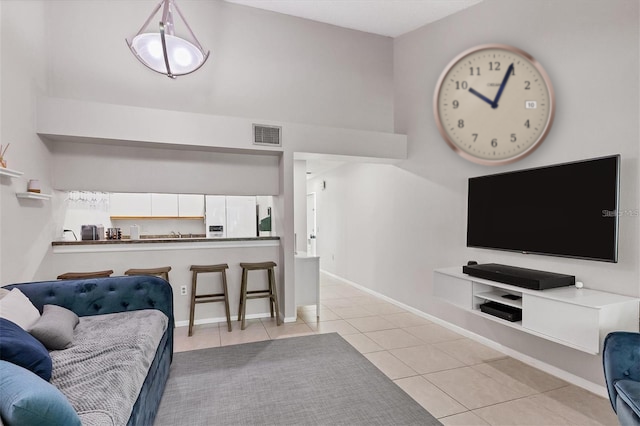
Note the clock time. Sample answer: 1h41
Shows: 10h04
